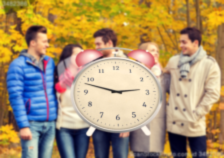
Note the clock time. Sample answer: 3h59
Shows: 2h48
